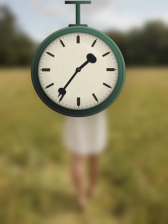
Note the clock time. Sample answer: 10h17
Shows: 1h36
